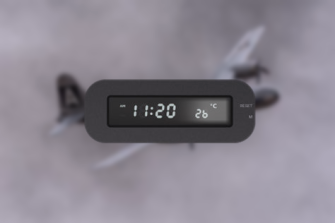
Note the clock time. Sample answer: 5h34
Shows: 11h20
